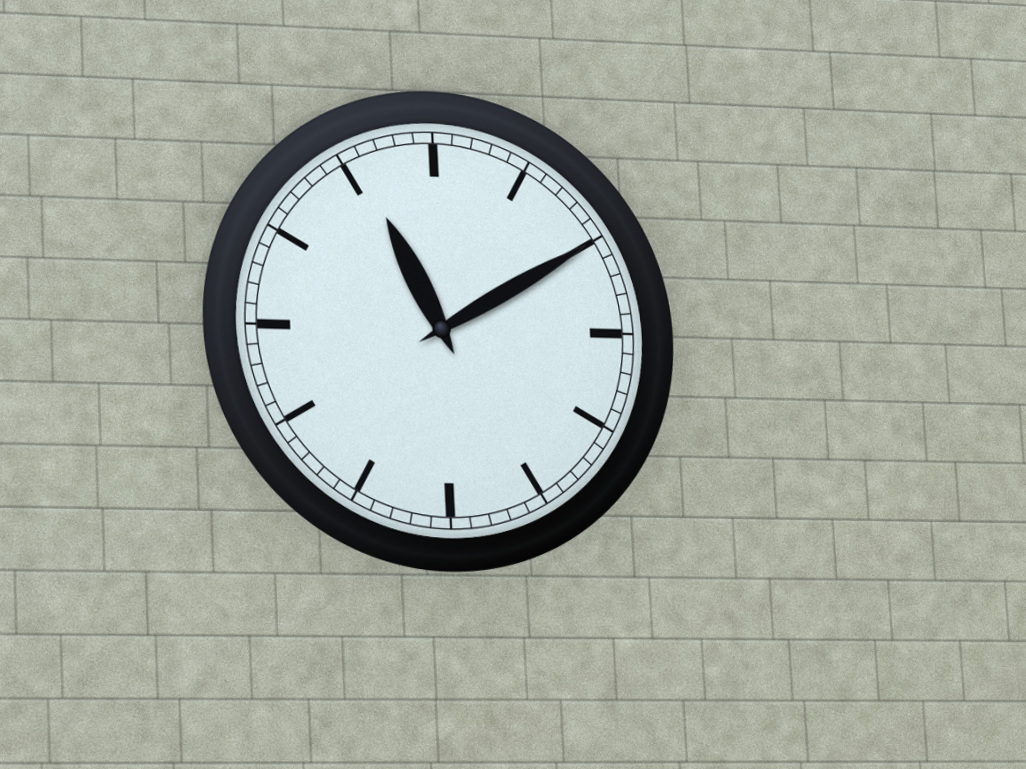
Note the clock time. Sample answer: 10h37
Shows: 11h10
